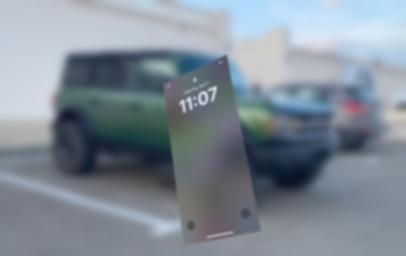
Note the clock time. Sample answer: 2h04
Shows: 11h07
